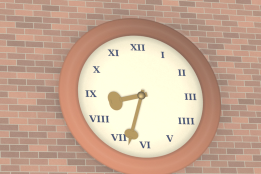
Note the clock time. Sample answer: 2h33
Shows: 8h33
